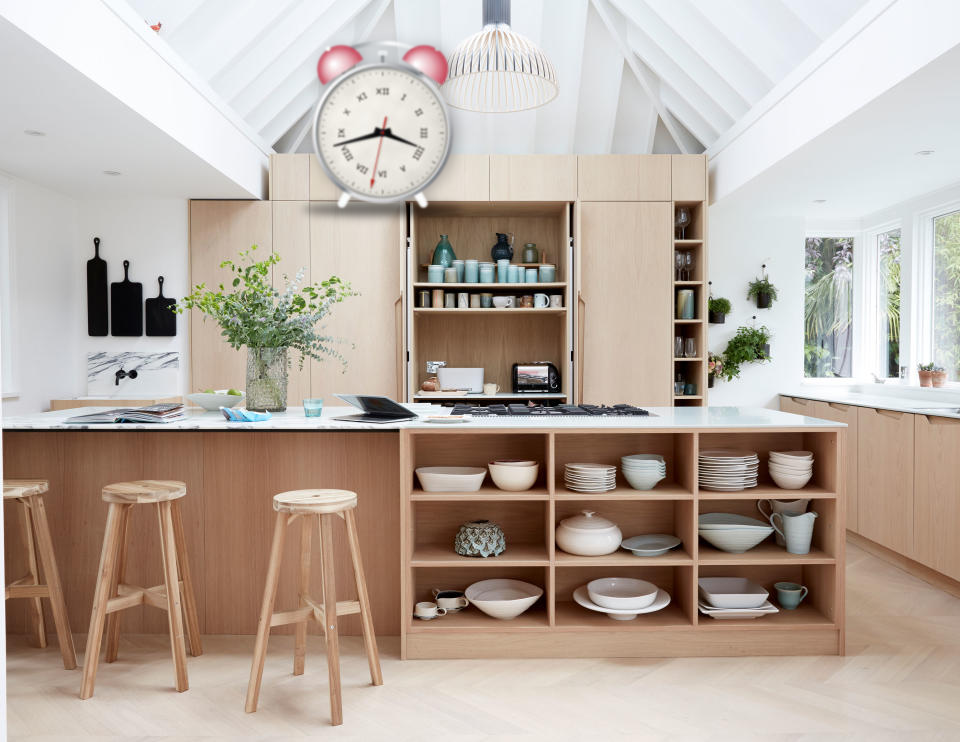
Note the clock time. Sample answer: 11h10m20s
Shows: 3h42m32s
